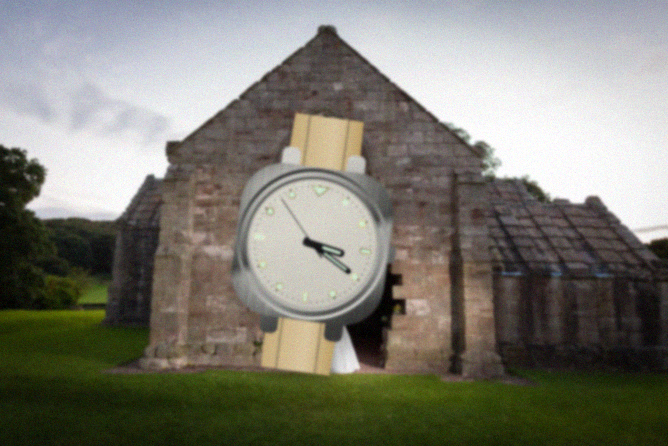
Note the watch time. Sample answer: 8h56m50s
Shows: 3h19m53s
